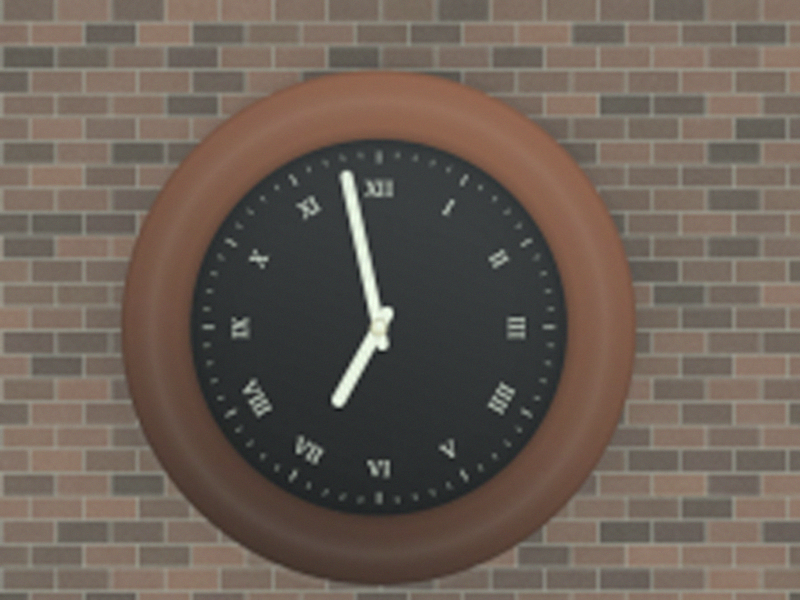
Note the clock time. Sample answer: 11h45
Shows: 6h58
